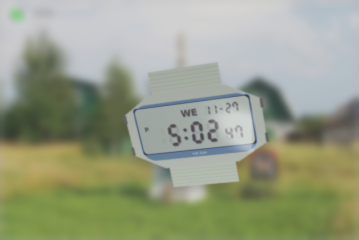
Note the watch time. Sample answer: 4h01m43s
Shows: 5h02m47s
